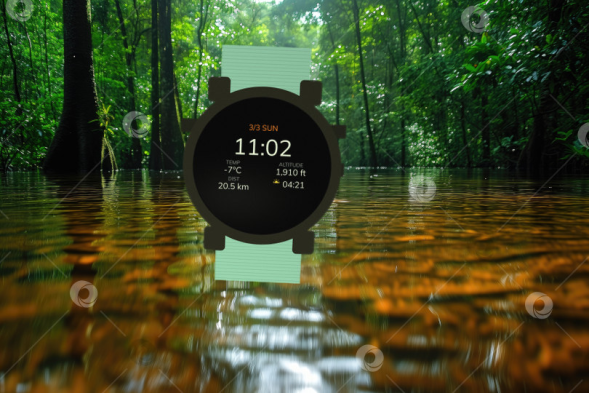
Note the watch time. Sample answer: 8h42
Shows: 11h02
